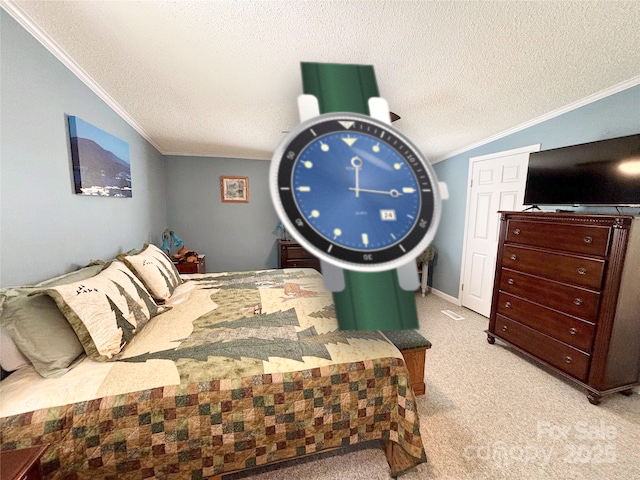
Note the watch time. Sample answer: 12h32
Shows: 12h16
